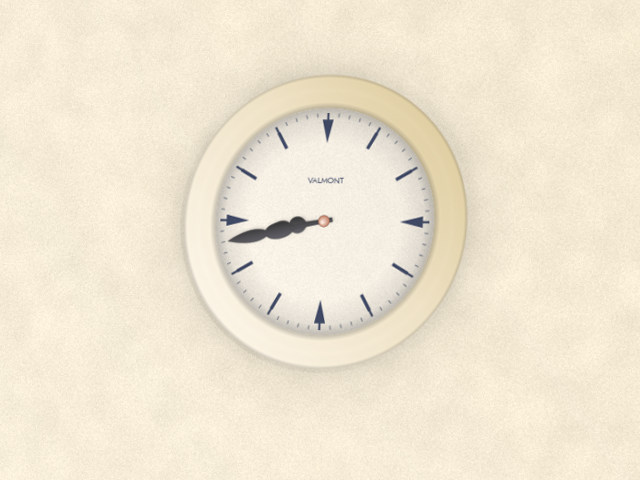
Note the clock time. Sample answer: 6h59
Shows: 8h43
